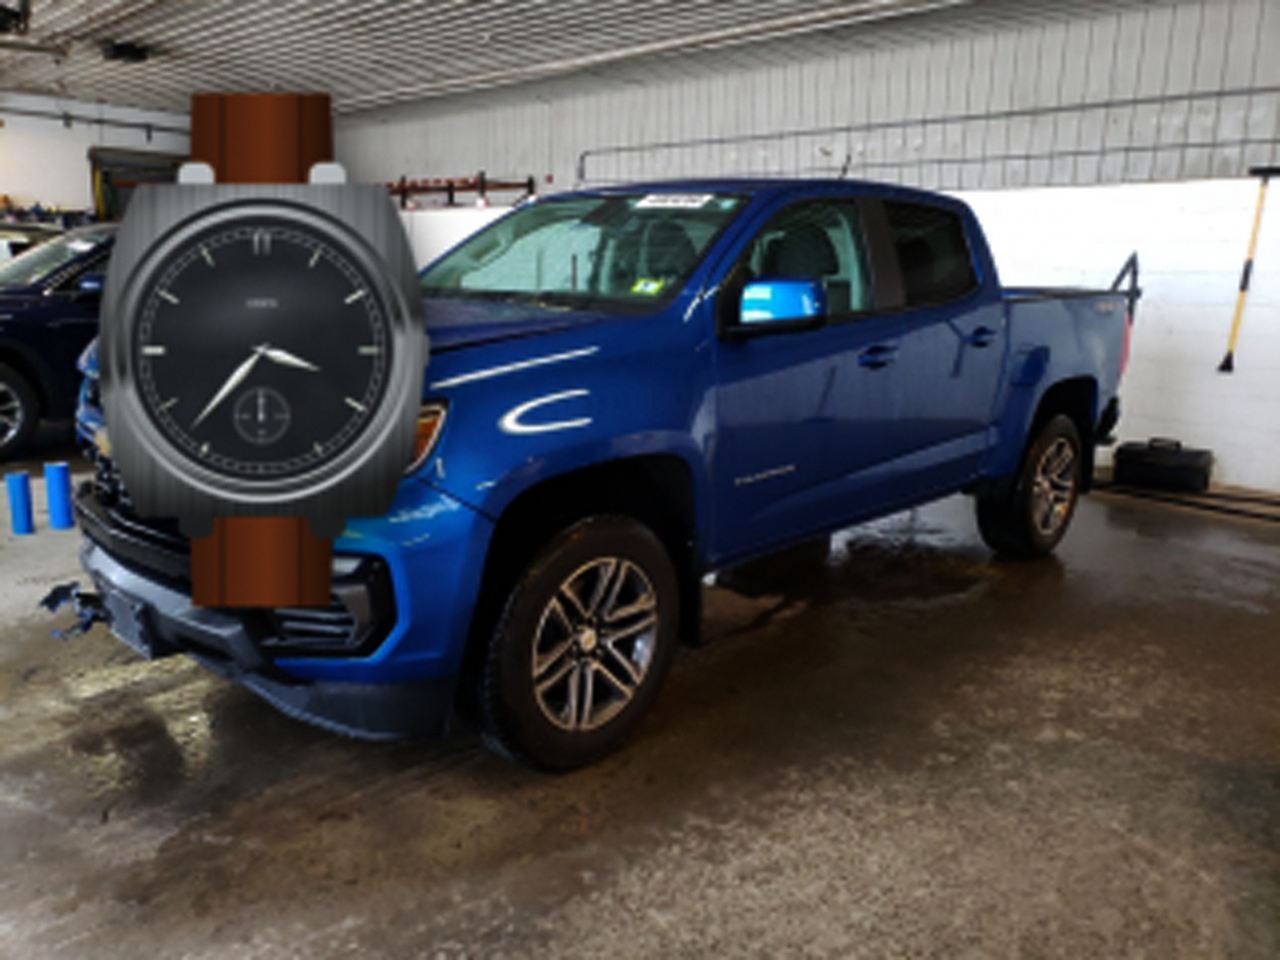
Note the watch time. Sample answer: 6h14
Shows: 3h37
